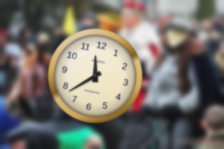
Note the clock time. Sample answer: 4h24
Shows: 11h38
